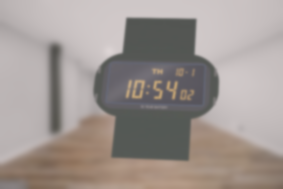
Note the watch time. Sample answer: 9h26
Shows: 10h54
